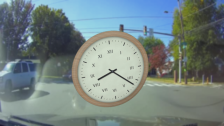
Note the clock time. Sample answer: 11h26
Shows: 8h22
